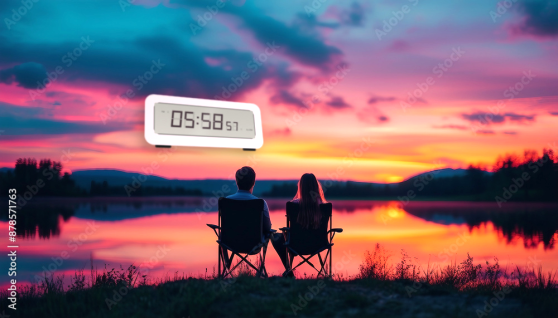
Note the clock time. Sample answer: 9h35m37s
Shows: 5h58m57s
